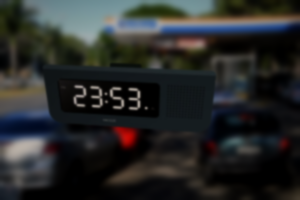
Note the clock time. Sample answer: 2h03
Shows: 23h53
